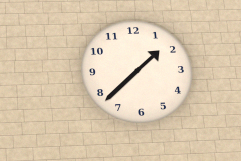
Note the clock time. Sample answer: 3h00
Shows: 1h38
